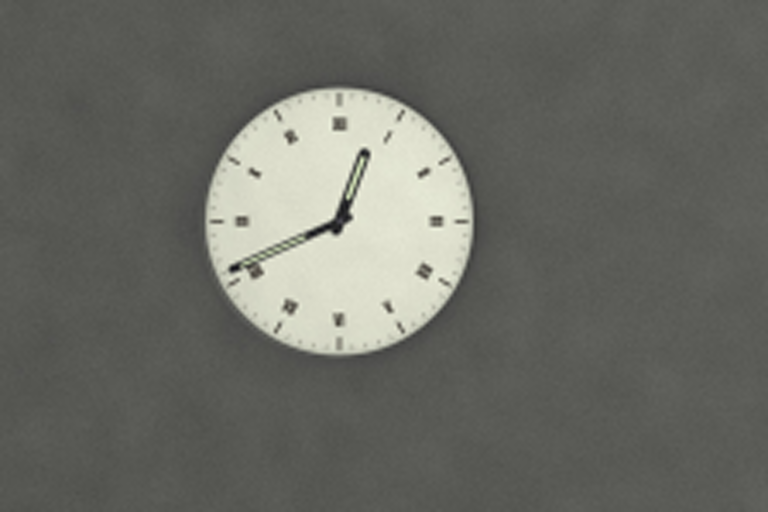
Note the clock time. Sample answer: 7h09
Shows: 12h41
